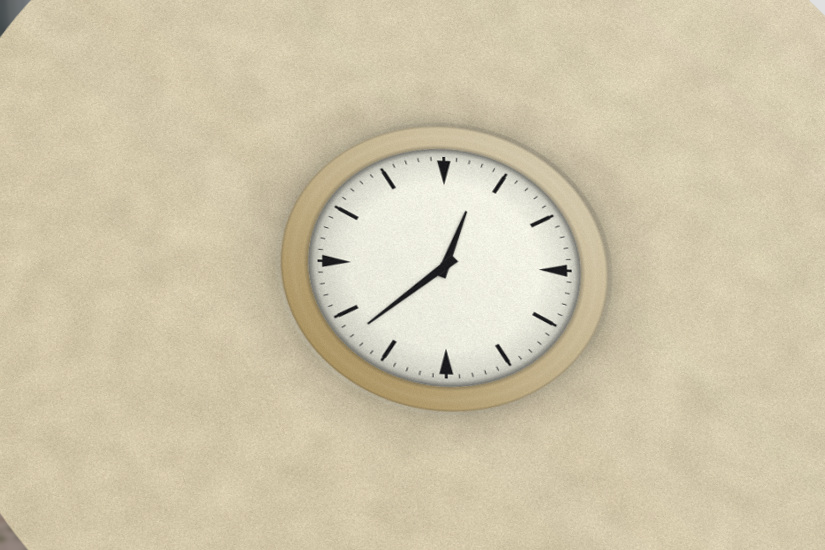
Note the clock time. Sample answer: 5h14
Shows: 12h38
